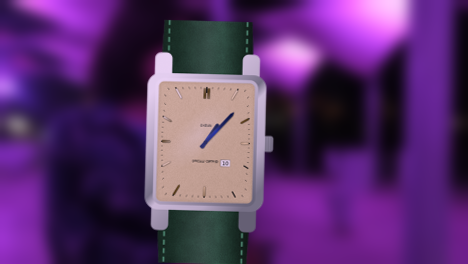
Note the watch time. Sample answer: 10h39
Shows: 1h07
